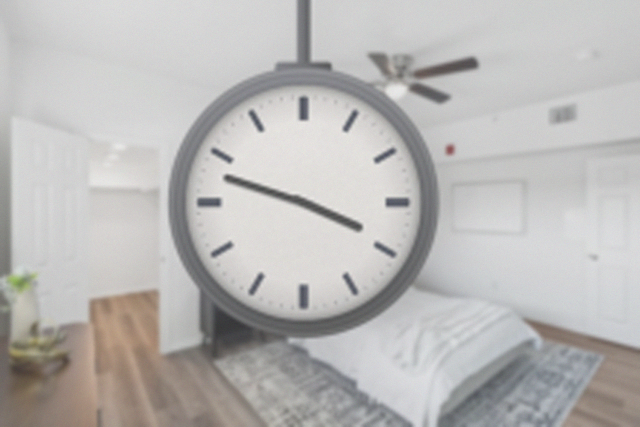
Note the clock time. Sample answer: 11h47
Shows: 3h48
